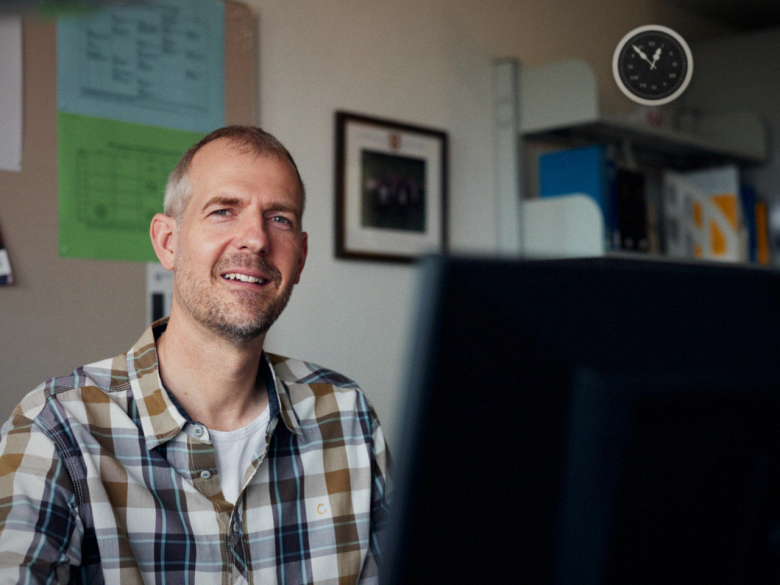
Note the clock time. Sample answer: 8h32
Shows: 12h53
